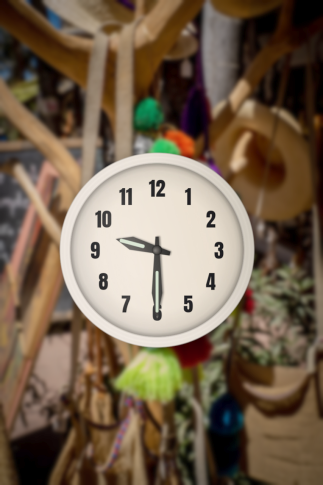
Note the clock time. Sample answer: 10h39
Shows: 9h30
